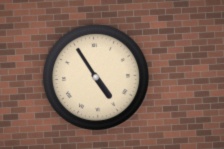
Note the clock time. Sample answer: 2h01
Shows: 4h55
